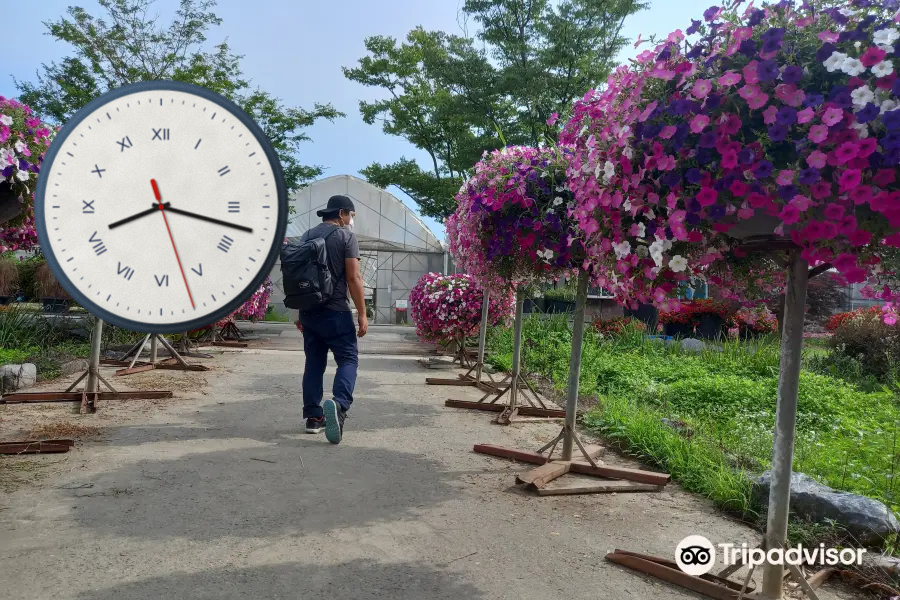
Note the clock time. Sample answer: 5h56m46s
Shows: 8h17m27s
